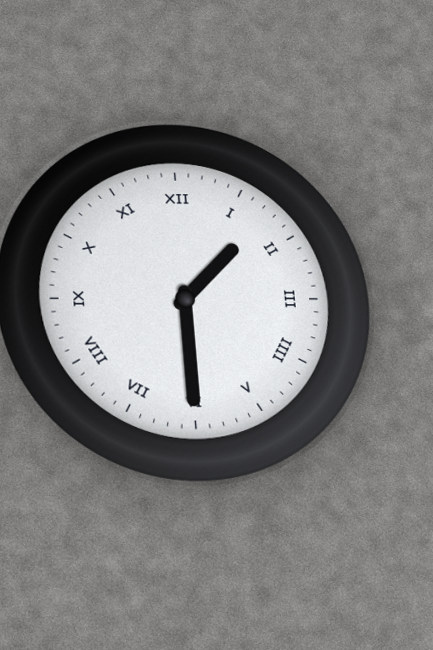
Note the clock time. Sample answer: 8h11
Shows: 1h30
